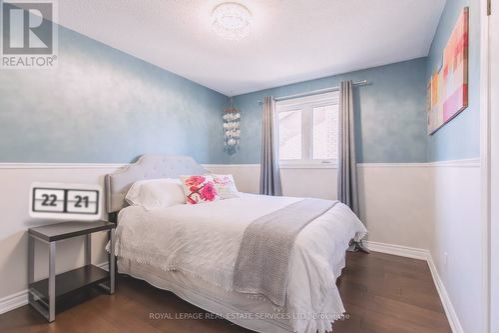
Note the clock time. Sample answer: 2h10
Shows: 22h21
